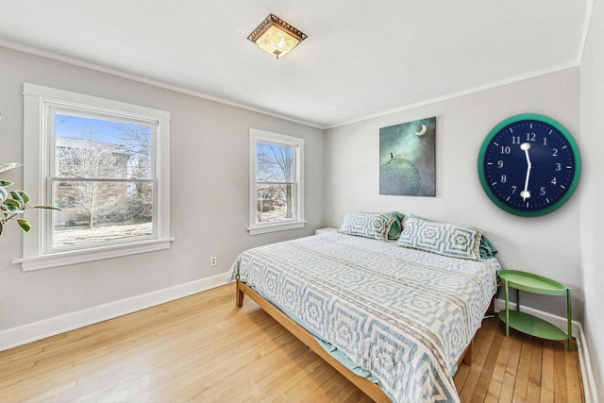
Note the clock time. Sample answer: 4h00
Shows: 11h31
